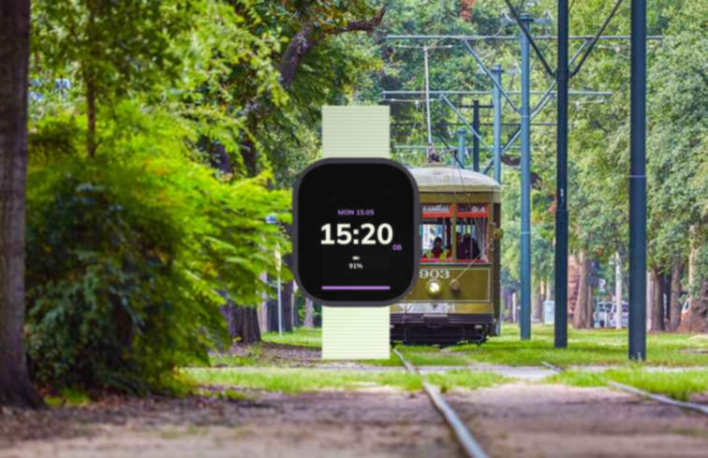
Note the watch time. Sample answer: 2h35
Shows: 15h20
